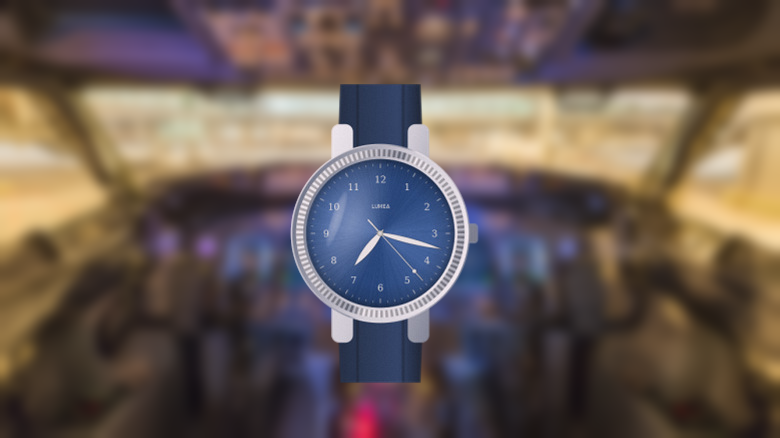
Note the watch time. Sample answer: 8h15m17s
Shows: 7h17m23s
